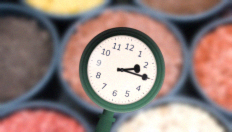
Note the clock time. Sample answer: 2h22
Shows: 2h15
